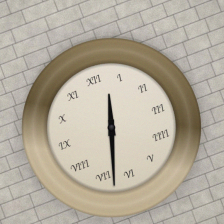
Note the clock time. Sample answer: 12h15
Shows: 12h33
